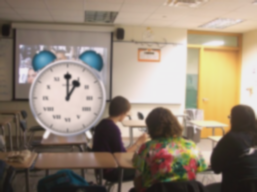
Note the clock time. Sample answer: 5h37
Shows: 1h00
